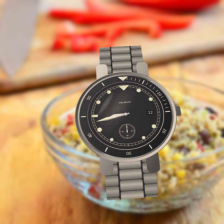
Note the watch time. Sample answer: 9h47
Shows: 8h43
